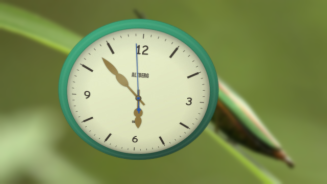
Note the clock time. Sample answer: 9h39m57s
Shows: 5h52m59s
